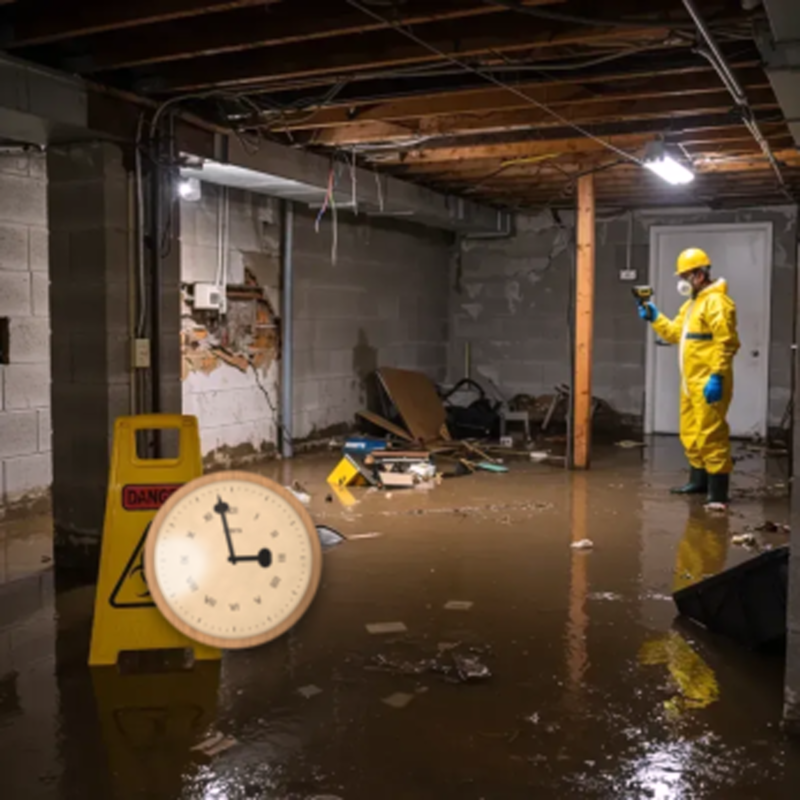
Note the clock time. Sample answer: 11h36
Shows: 2h58
